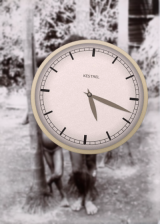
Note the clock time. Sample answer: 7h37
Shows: 5h18
